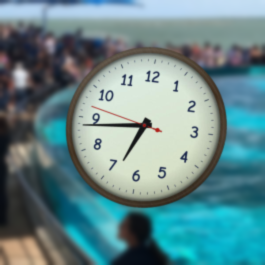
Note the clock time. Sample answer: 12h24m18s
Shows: 6h43m47s
